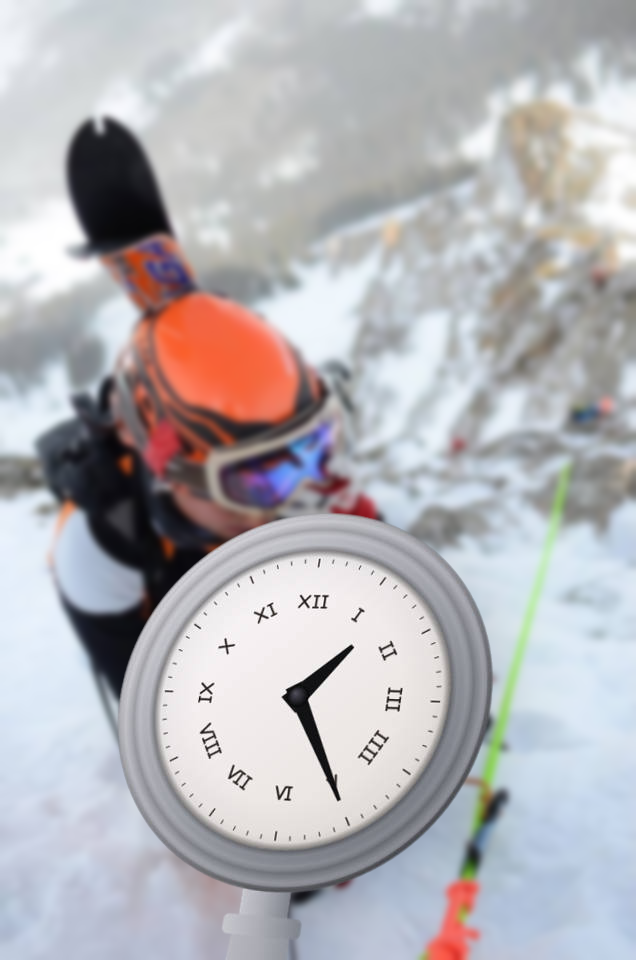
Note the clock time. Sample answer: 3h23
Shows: 1h25
